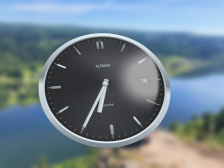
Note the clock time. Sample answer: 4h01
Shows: 6h35
